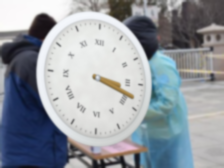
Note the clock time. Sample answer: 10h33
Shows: 3h18
